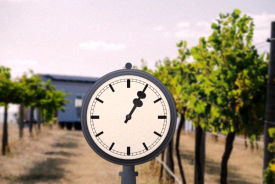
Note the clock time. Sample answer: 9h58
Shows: 1h05
